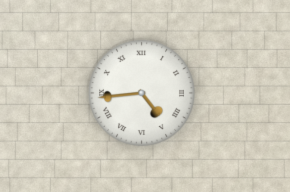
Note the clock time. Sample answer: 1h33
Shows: 4h44
